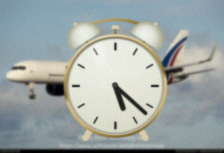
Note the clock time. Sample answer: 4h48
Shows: 5h22
